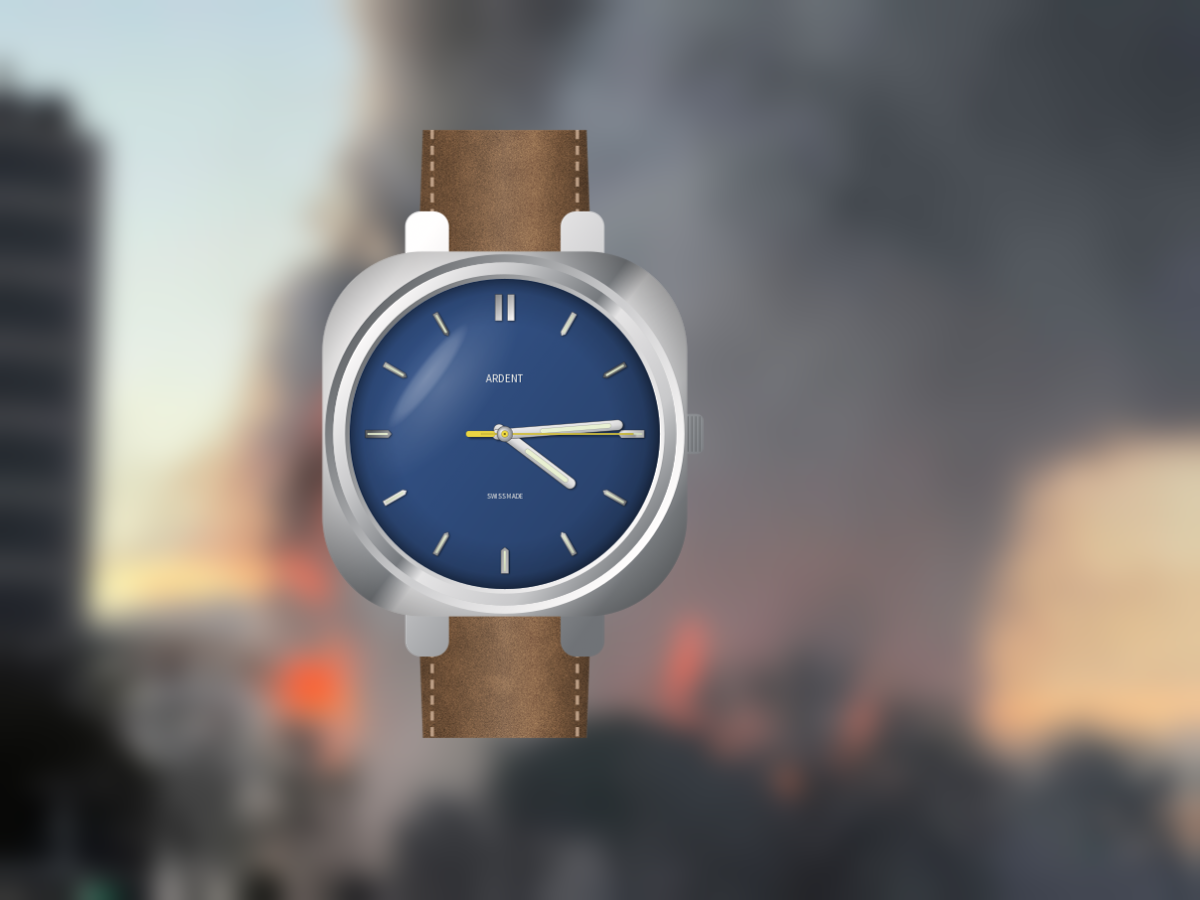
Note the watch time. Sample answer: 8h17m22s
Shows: 4h14m15s
